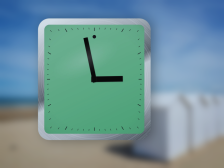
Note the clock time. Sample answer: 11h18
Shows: 2h58
